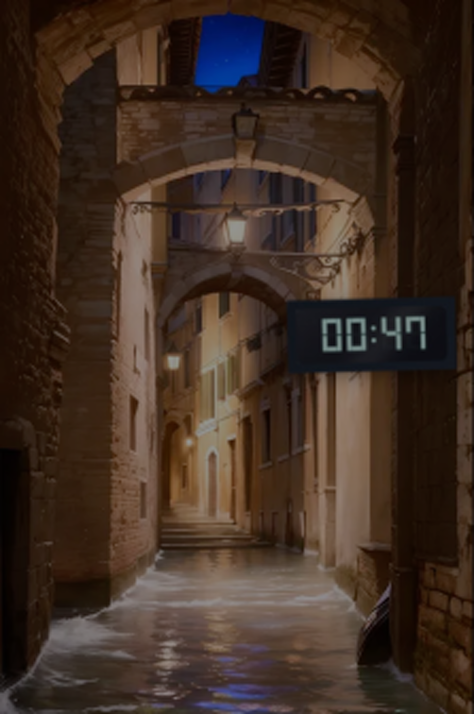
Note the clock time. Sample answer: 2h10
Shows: 0h47
